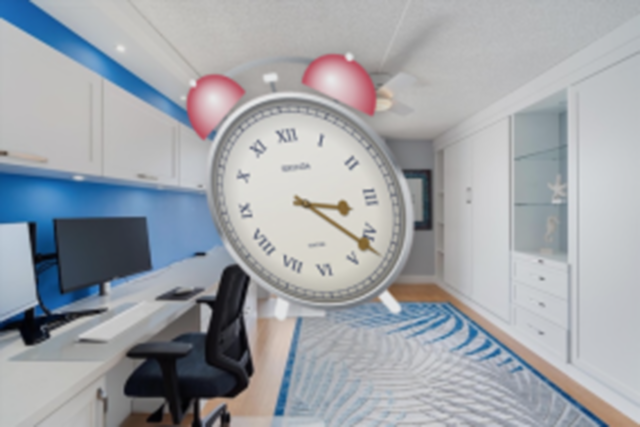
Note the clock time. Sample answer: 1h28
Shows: 3h22
